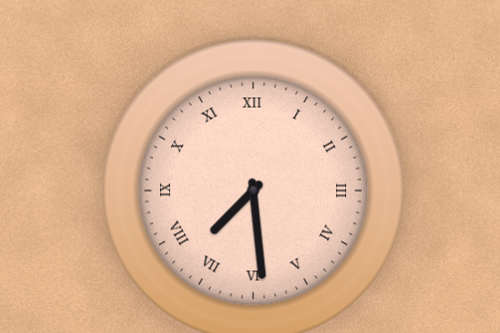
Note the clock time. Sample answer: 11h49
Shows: 7h29
